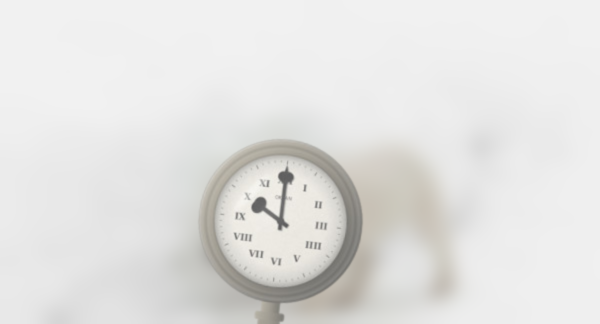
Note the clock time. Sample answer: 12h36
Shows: 10h00
